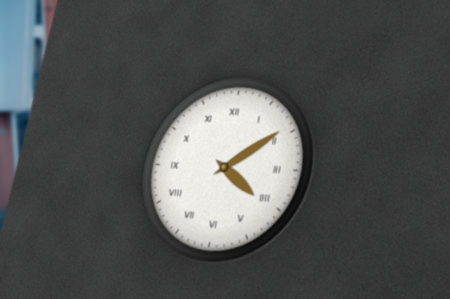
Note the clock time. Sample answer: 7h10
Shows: 4h09
